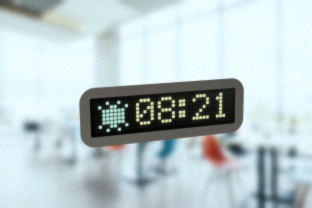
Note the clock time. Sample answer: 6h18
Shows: 8h21
